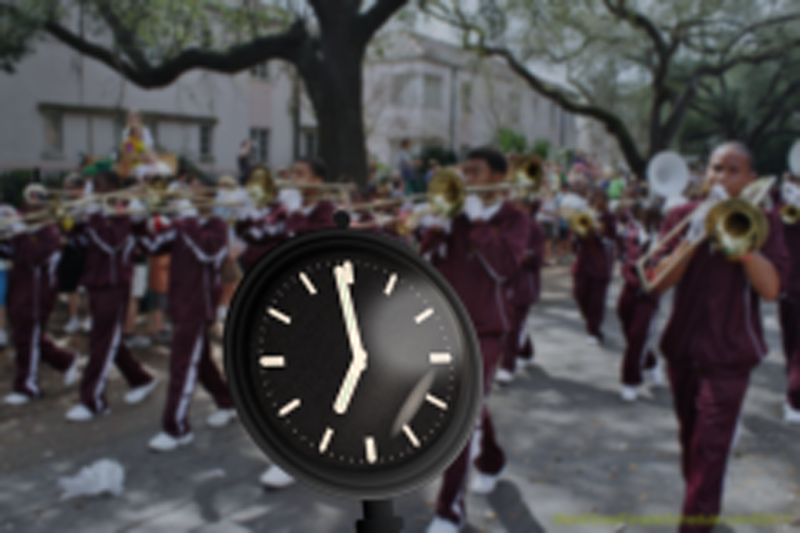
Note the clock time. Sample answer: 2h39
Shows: 6h59
